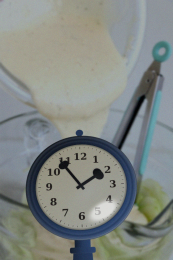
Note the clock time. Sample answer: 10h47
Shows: 1h54
